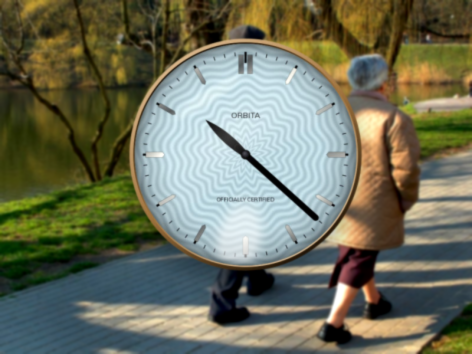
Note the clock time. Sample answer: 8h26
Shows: 10h22
